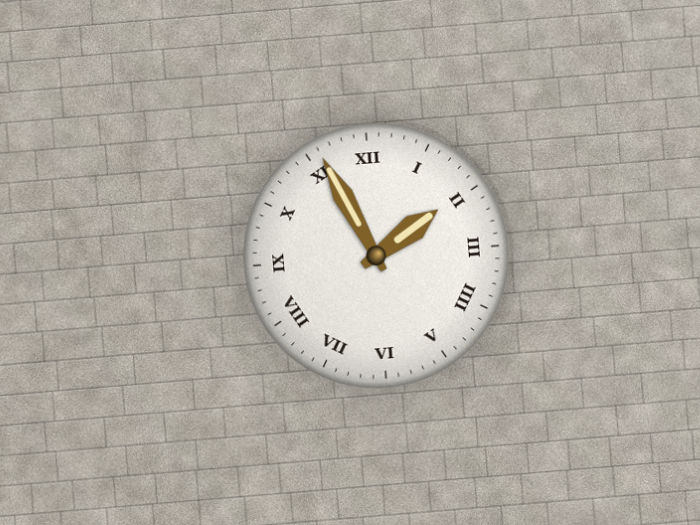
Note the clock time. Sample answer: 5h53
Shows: 1h56
